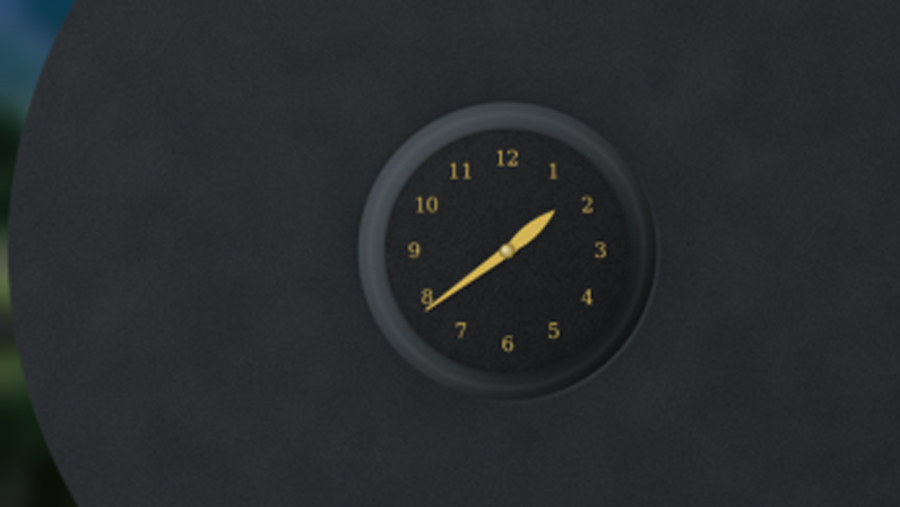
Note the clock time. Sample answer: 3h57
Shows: 1h39
